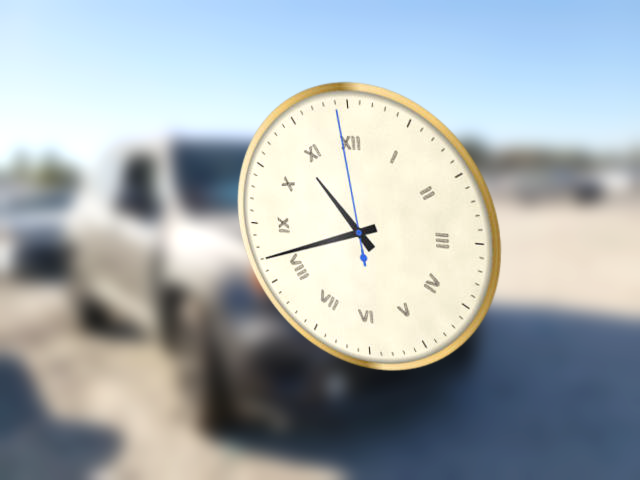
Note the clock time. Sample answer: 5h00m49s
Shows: 10h41m59s
